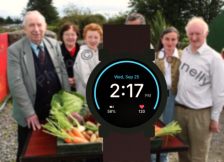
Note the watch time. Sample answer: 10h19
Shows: 2h17
